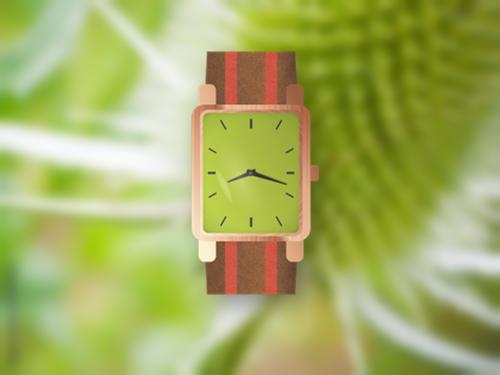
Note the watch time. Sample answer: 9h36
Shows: 8h18
